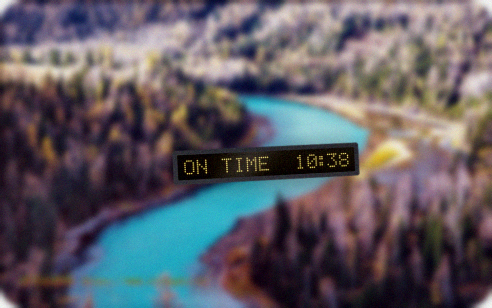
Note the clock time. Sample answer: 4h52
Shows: 10h38
